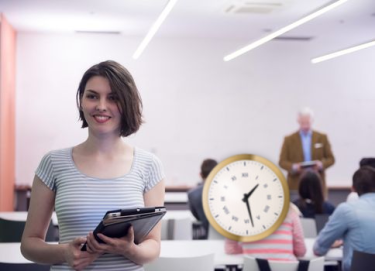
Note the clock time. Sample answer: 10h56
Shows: 1h28
